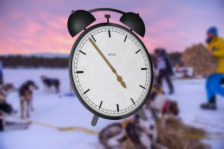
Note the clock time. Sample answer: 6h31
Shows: 4h54
